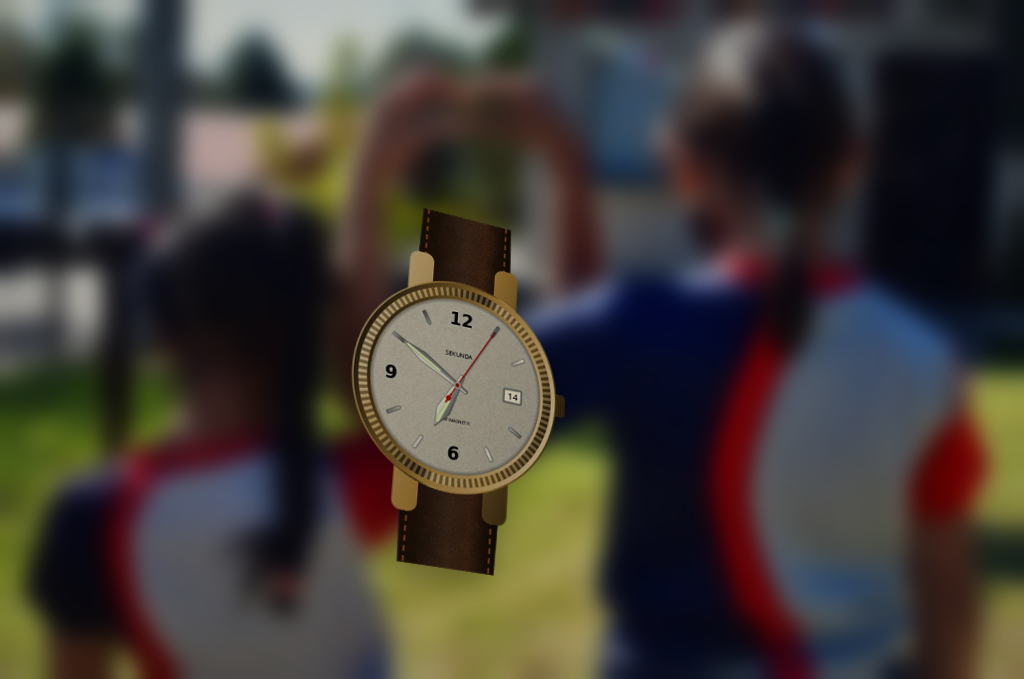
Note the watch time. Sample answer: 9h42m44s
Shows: 6h50m05s
